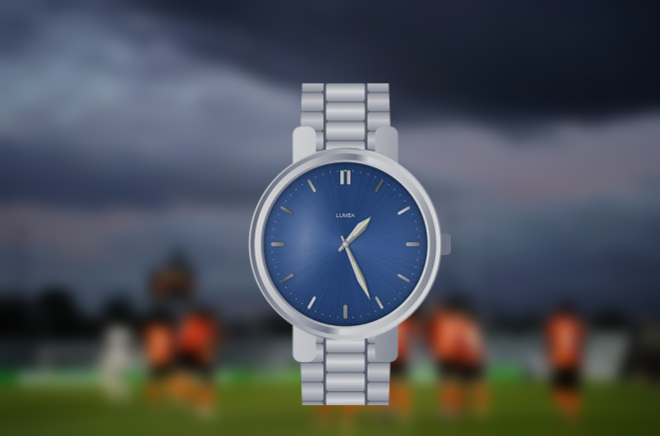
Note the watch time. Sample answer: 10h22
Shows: 1h26
